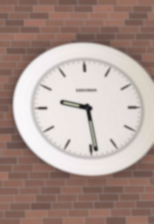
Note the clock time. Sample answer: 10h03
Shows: 9h29
